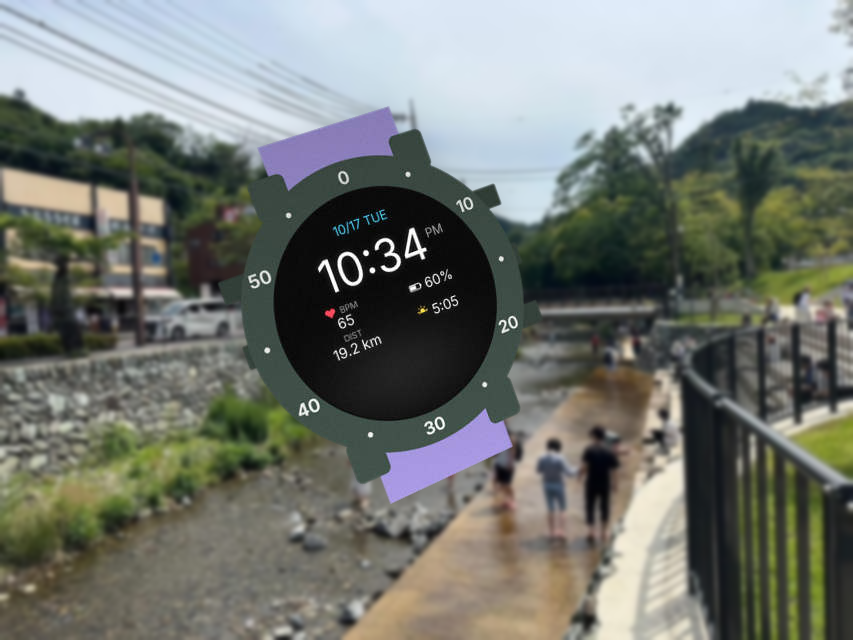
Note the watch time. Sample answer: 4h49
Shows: 10h34
